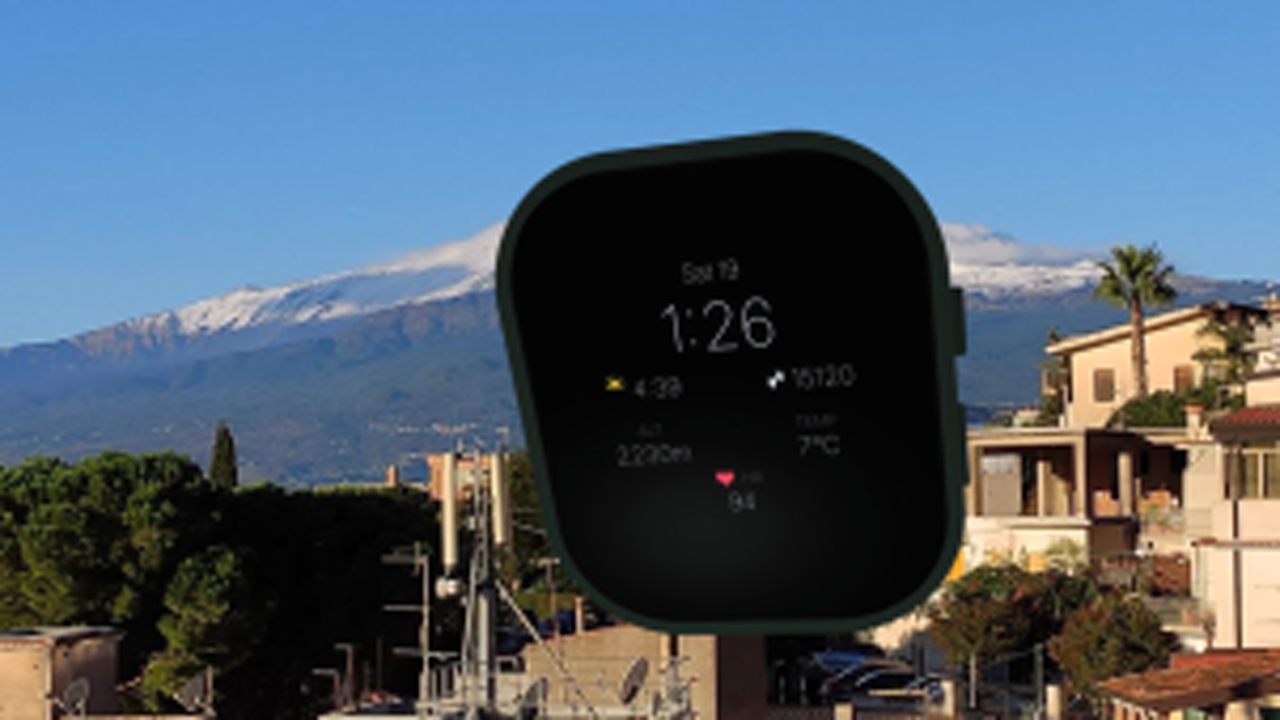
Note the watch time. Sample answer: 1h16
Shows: 1h26
